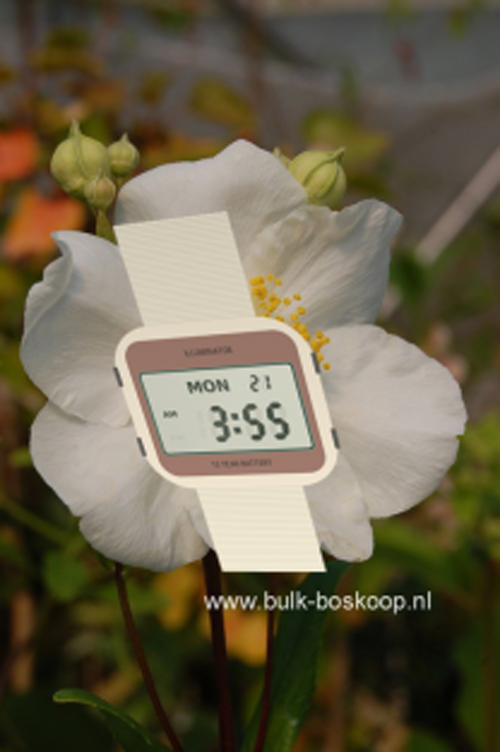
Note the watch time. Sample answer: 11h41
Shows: 3h55
